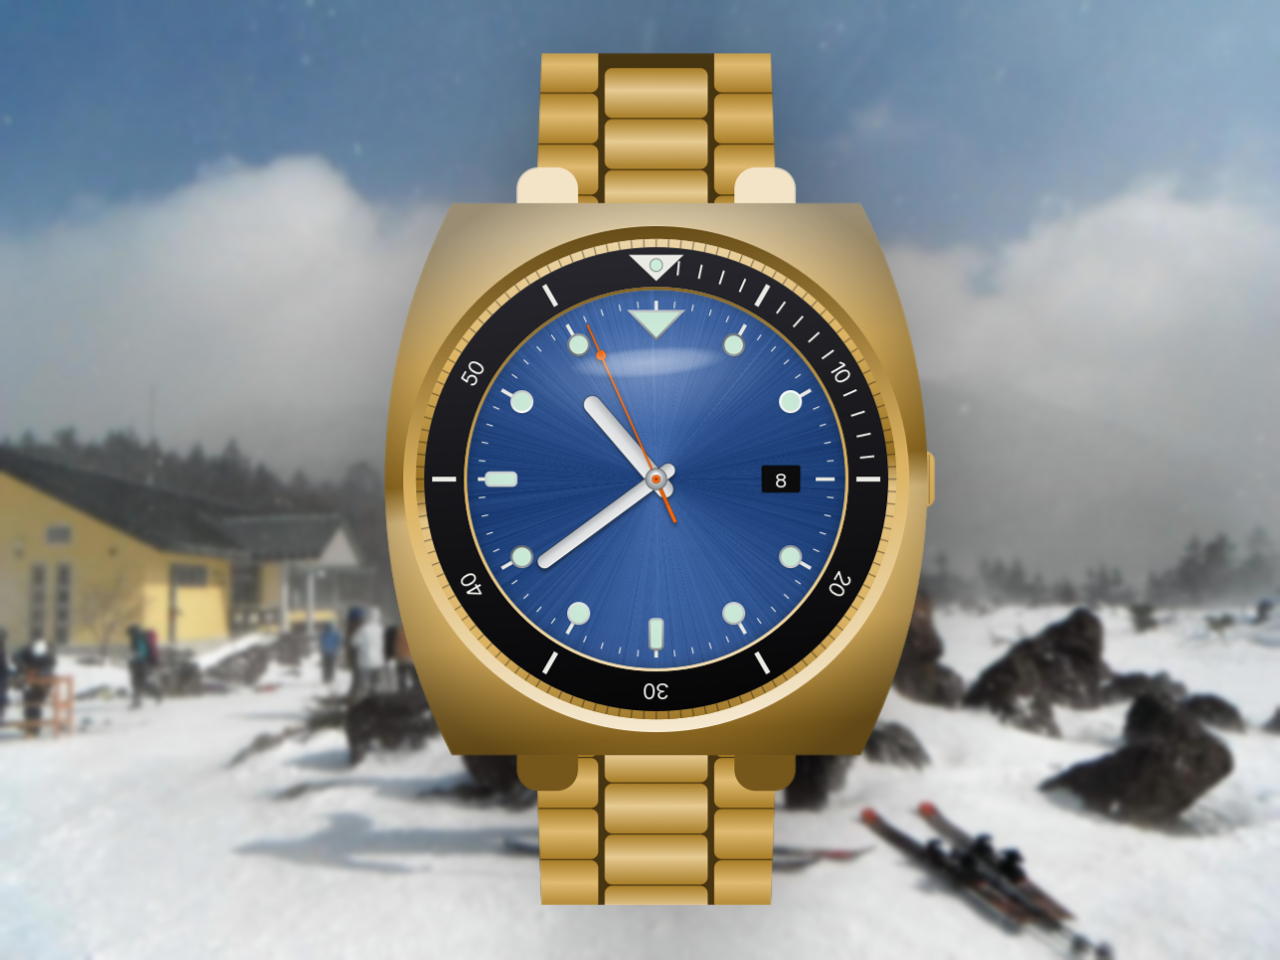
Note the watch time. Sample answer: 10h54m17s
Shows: 10h38m56s
